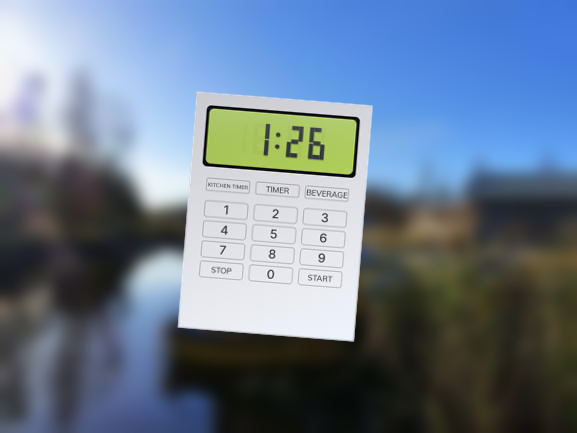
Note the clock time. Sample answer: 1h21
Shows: 1h26
